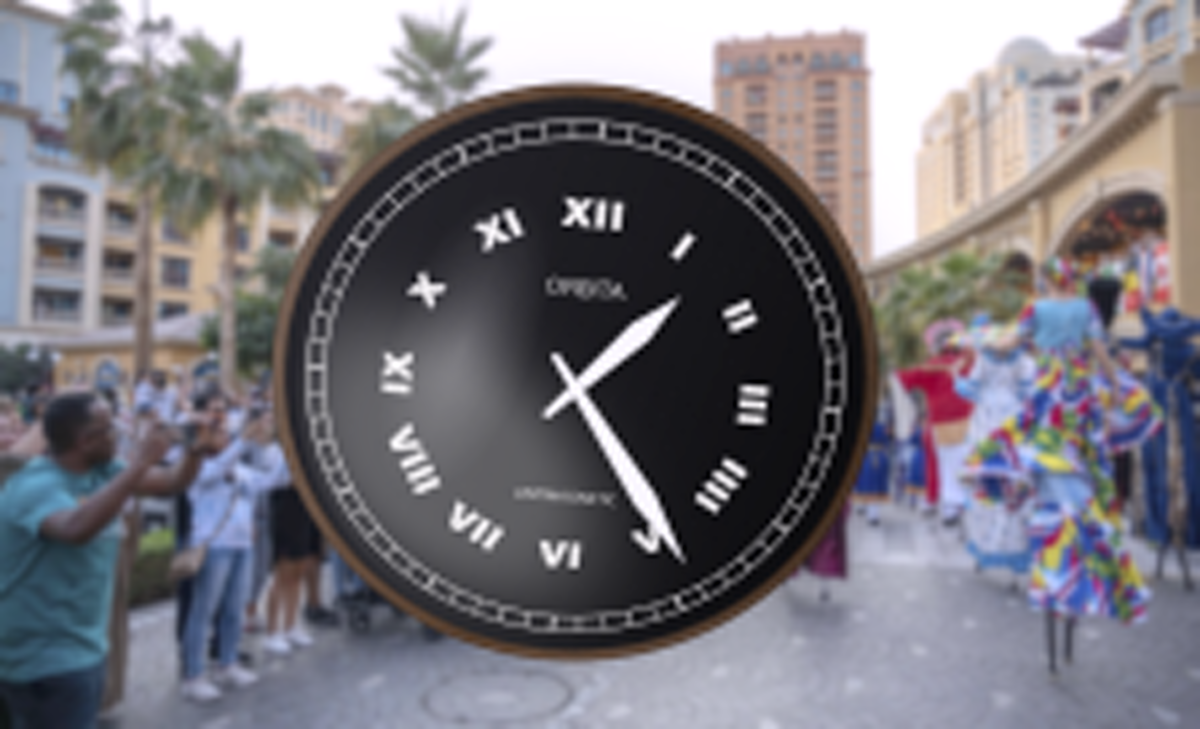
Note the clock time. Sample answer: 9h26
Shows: 1h24
